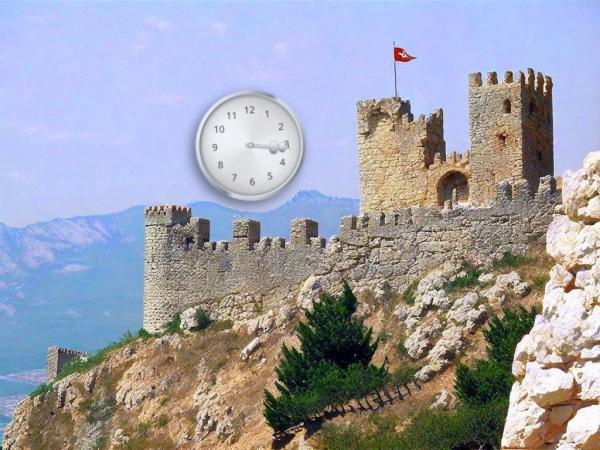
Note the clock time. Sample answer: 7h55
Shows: 3h16
